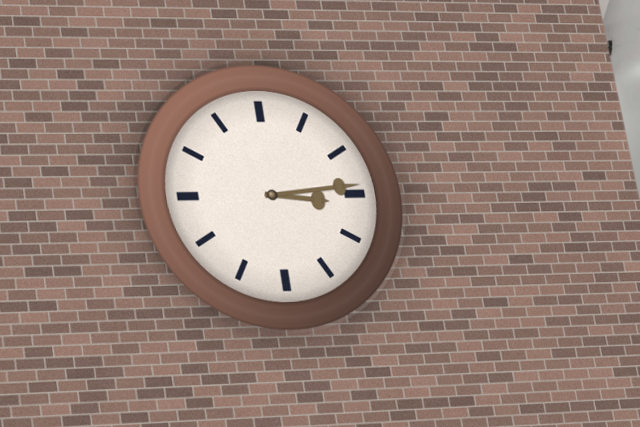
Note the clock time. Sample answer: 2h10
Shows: 3h14
